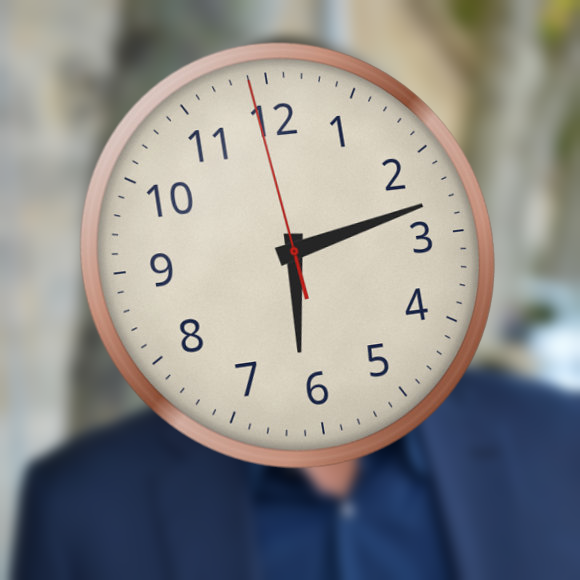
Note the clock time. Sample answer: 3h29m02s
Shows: 6h12m59s
